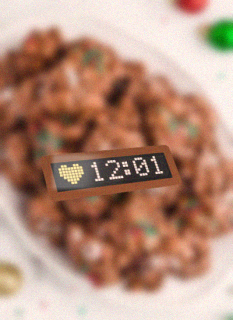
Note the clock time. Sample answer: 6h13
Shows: 12h01
